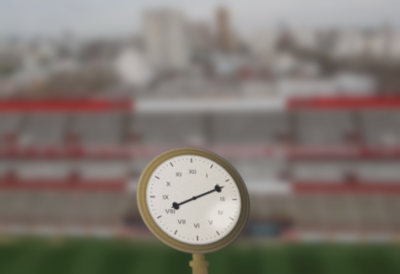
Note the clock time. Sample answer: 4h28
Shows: 8h11
